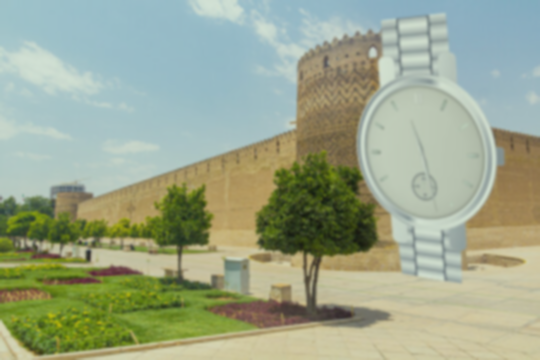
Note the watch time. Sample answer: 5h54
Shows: 11h28
